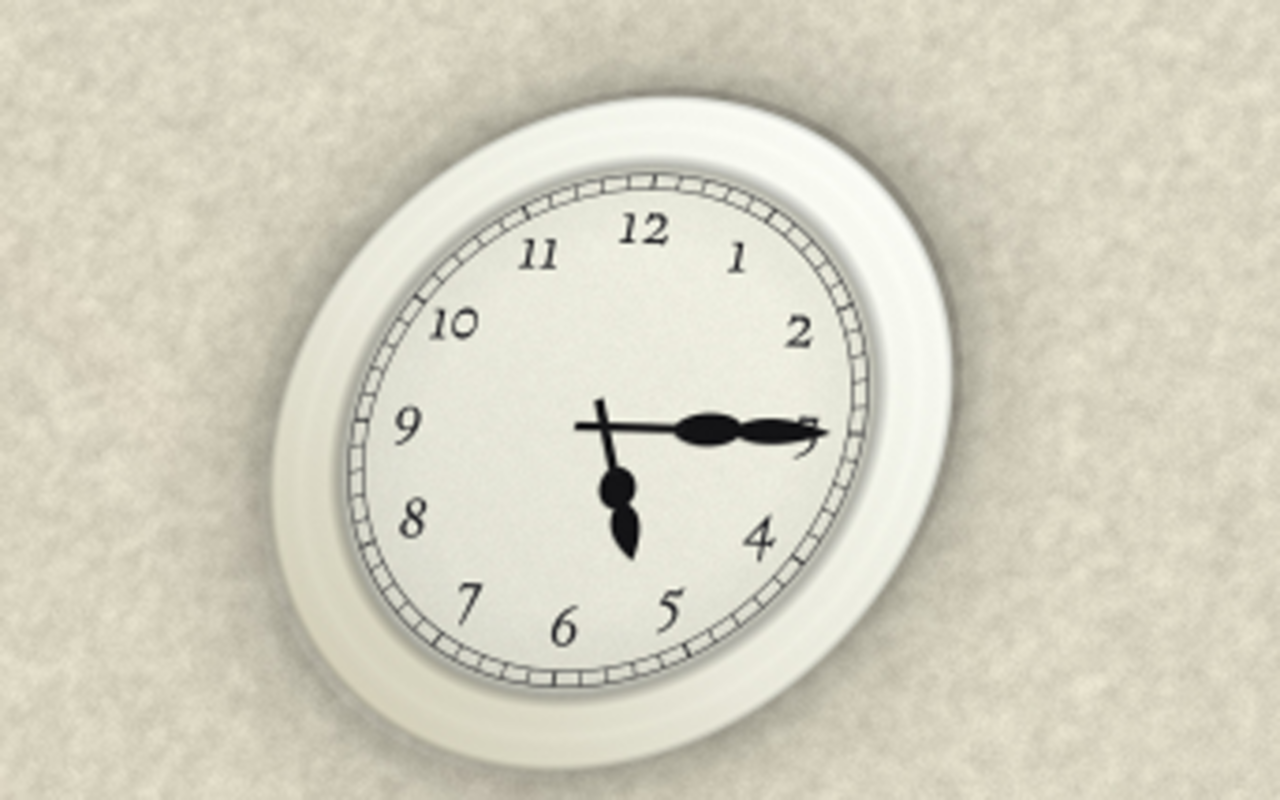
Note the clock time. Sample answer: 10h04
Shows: 5h15
